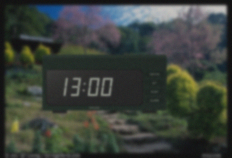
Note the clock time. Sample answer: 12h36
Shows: 13h00
